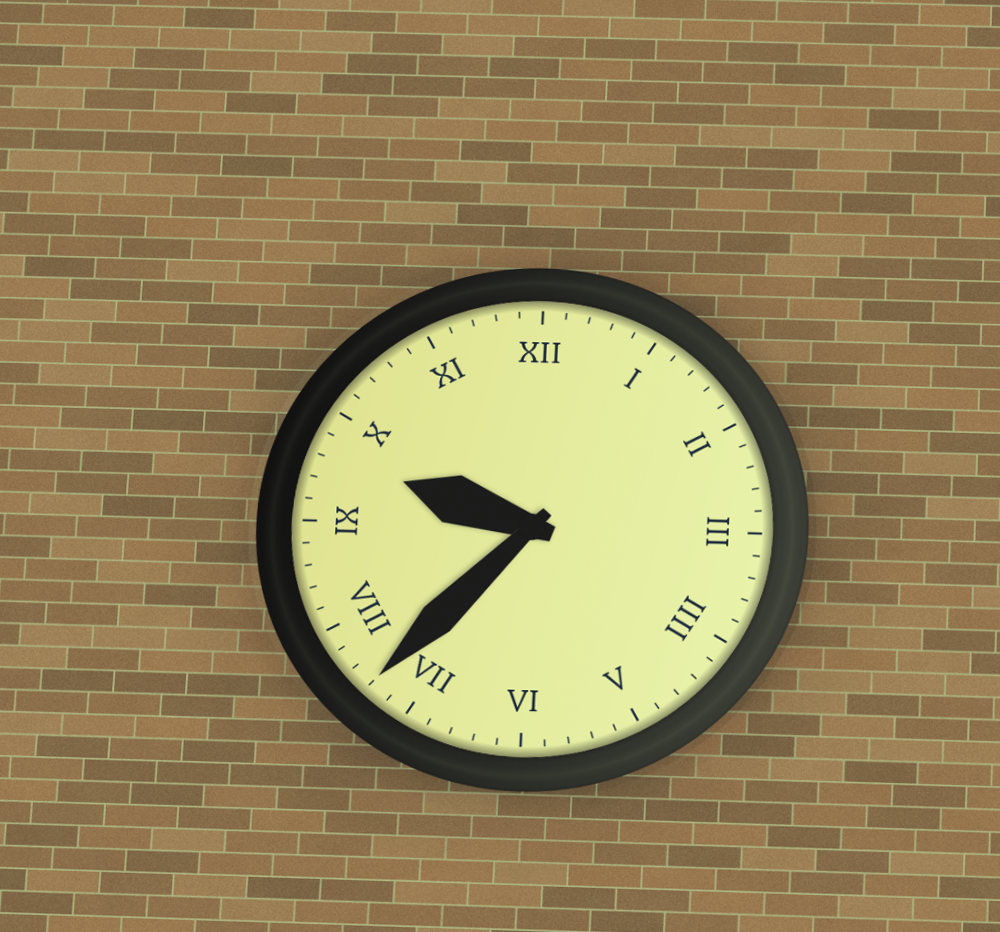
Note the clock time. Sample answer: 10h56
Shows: 9h37
